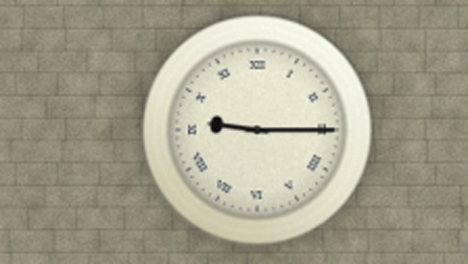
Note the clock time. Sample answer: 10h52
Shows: 9h15
